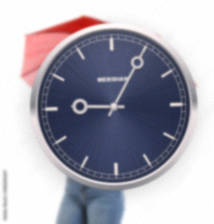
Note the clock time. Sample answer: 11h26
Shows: 9h05
